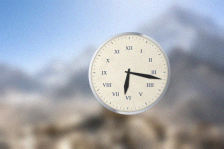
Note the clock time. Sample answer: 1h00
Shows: 6h17
